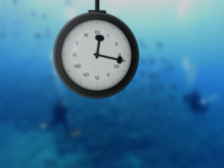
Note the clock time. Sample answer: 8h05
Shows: 12h17
